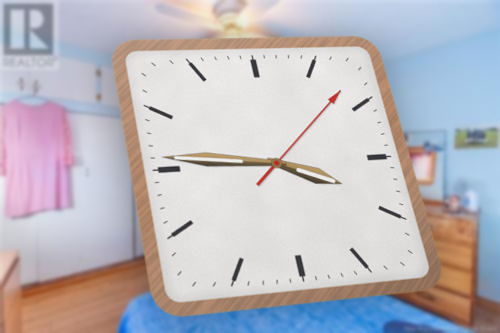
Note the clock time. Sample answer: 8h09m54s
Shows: 3h46m08s
